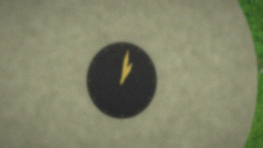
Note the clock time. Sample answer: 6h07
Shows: 1h02
